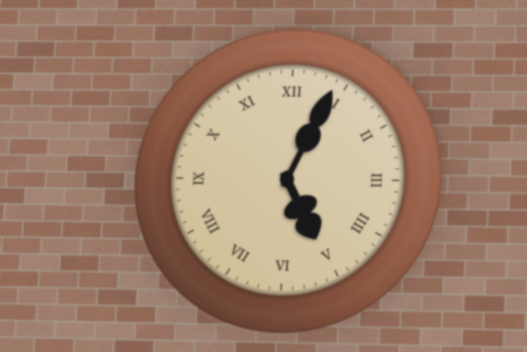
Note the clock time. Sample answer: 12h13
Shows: 5h04
